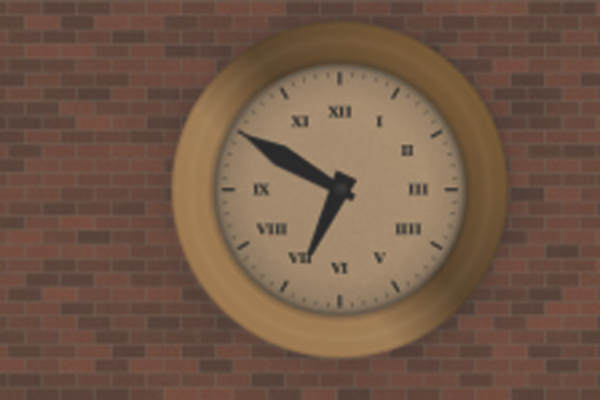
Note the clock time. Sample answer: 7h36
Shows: 6h50
